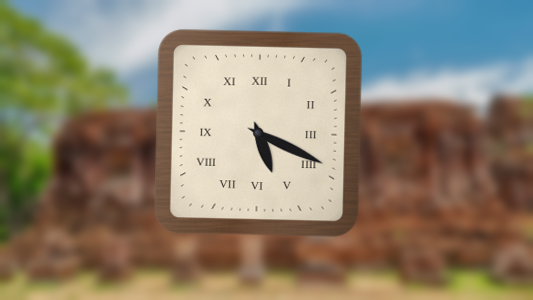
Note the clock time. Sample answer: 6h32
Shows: 5h19
